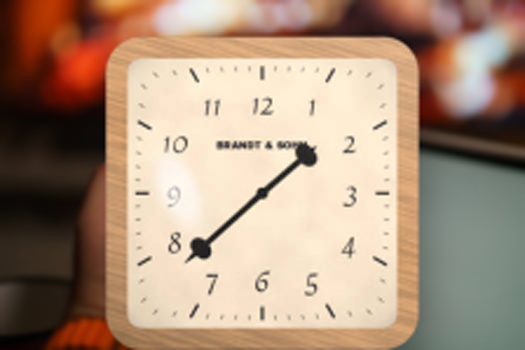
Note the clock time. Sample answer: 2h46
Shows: 1h38
